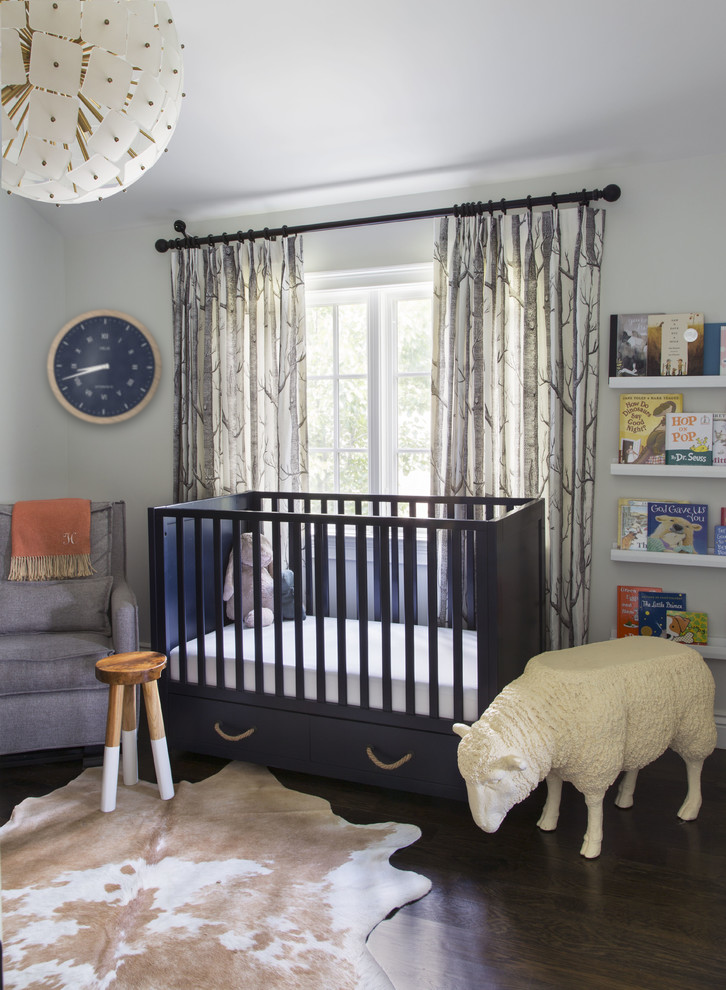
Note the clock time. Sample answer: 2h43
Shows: 8h42
